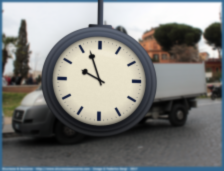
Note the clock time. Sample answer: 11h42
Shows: 9h57
